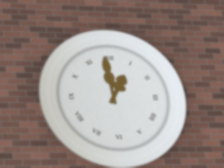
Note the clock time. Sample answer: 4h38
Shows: 12h59
